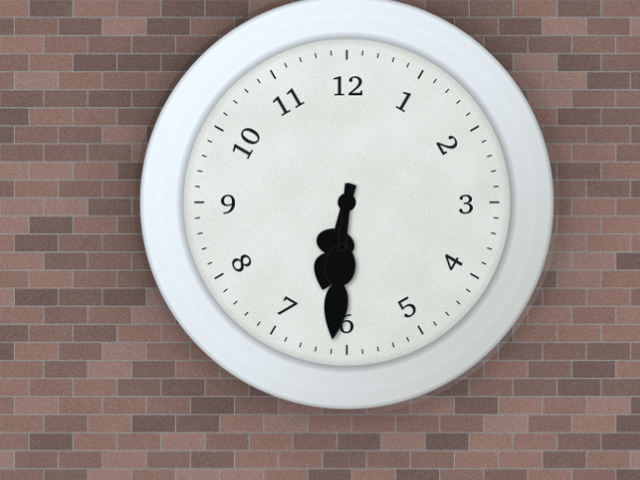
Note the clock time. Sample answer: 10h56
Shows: 6h31
